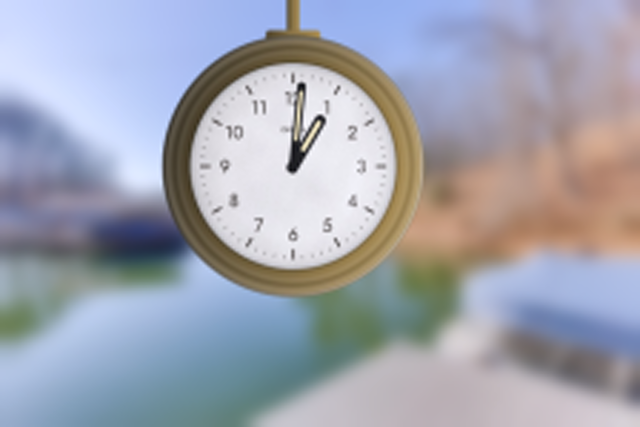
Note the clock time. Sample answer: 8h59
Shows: 1h01
